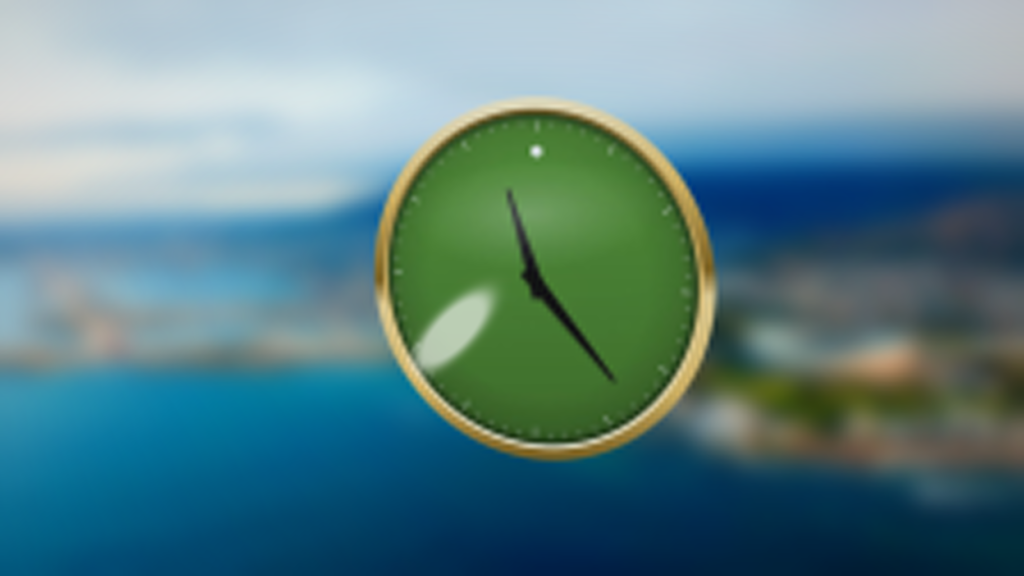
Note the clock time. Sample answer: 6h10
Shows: 11h23
